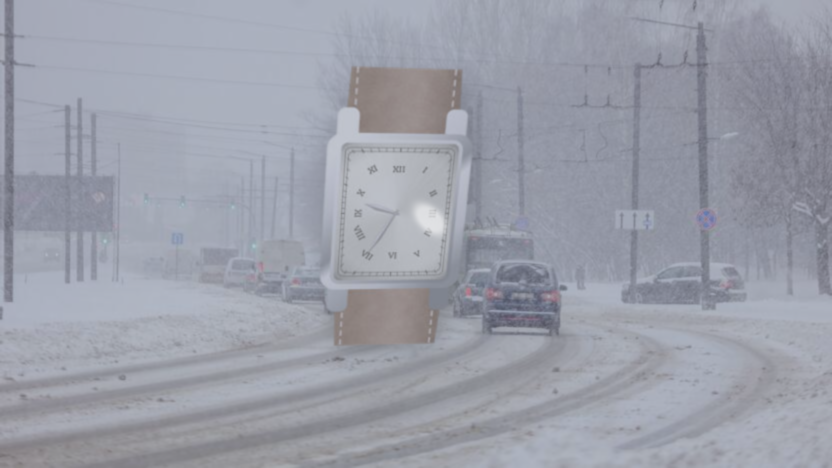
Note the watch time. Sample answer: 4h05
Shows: 9h35
